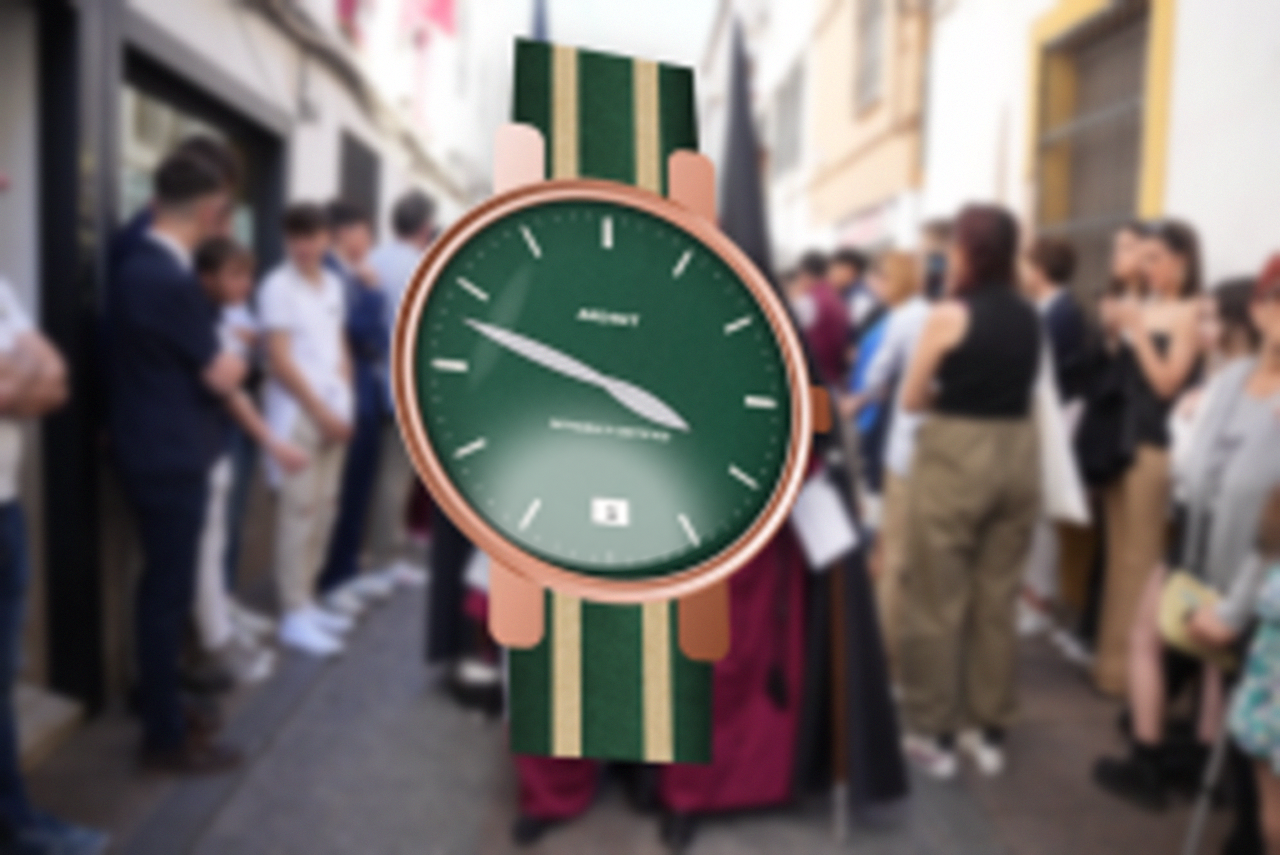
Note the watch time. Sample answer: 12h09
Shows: 3h48
